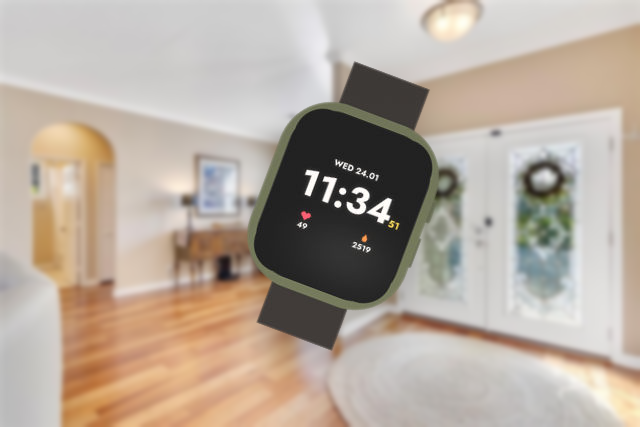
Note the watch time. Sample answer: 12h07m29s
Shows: 11h34m51s
